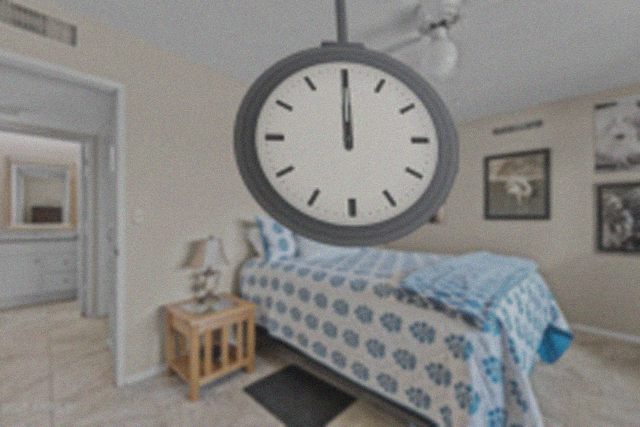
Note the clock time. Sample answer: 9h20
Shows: 12h00
